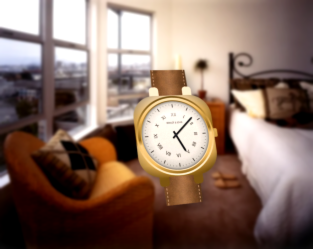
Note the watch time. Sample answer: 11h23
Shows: 5h08
